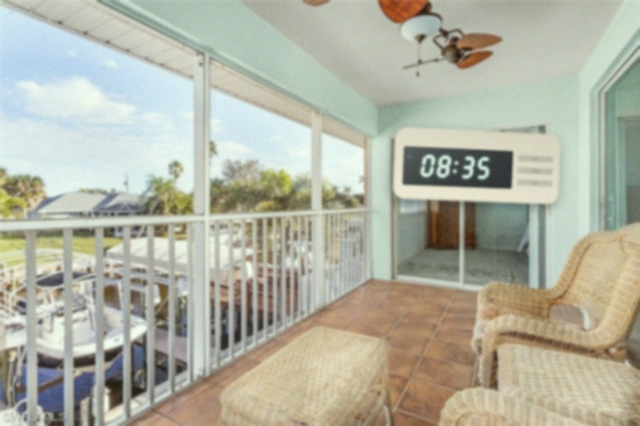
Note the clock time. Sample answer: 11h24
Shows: 8h35
